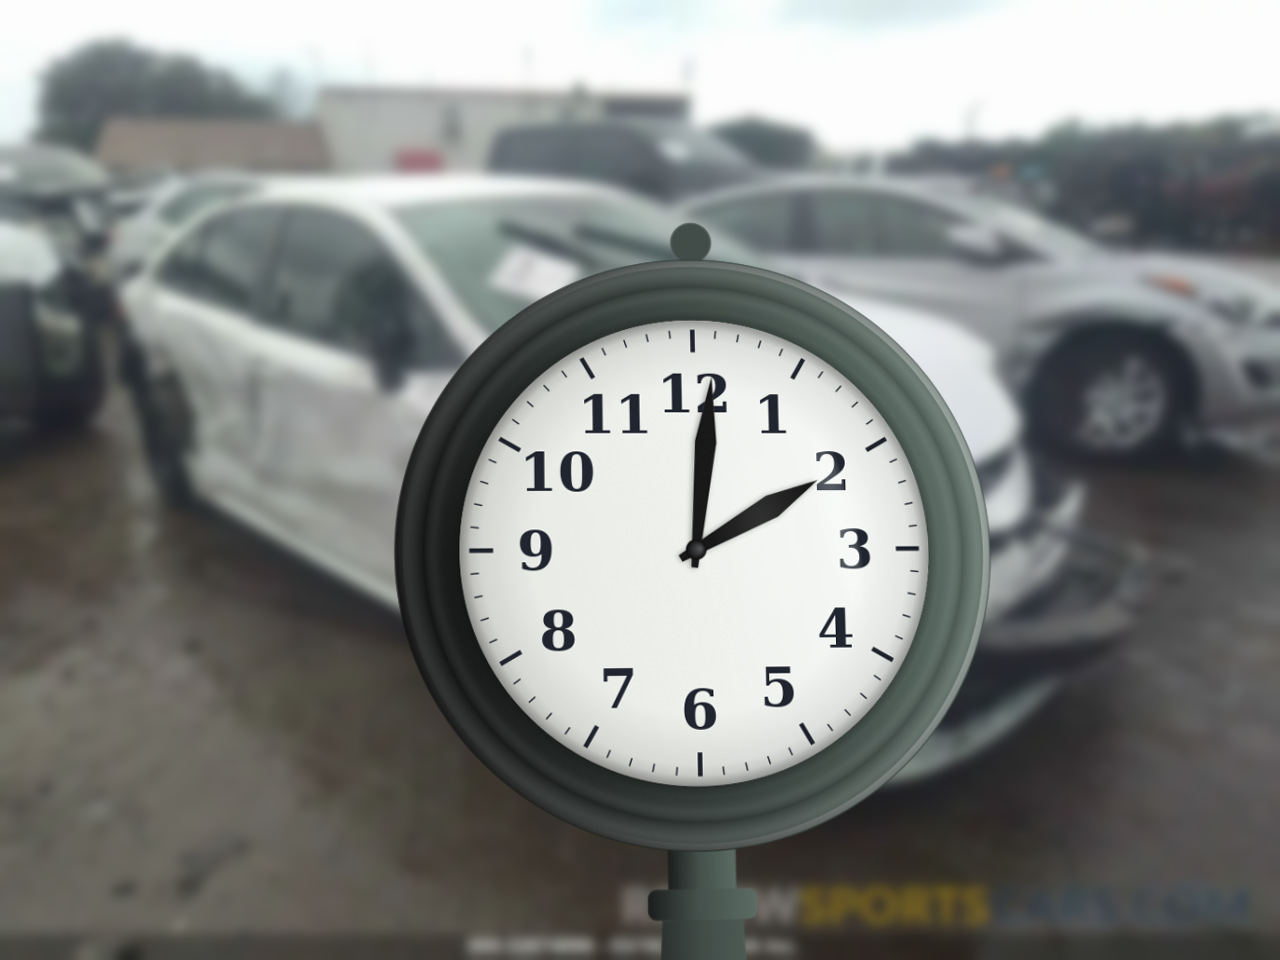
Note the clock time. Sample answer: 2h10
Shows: 2h01
